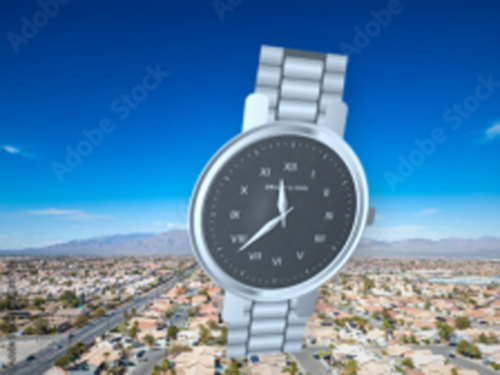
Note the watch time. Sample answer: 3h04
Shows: 11h38
